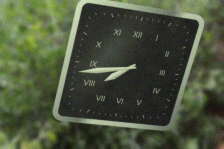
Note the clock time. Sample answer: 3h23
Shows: 7h43
